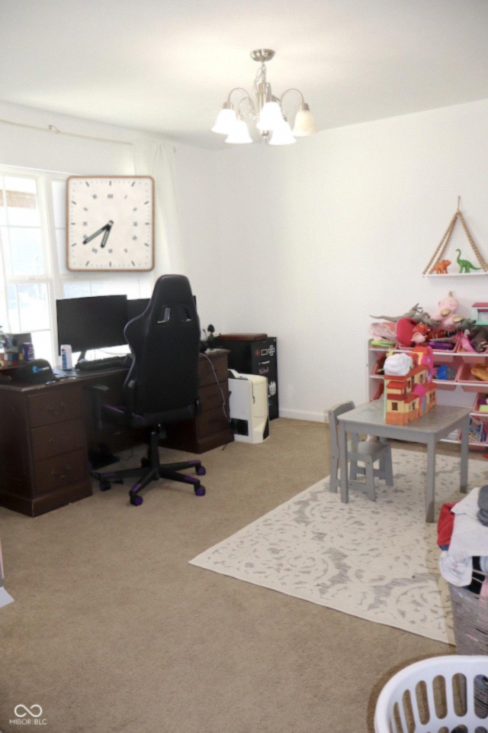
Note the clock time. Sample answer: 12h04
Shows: 6h39
